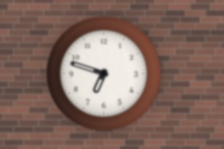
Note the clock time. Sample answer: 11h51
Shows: 6h48
